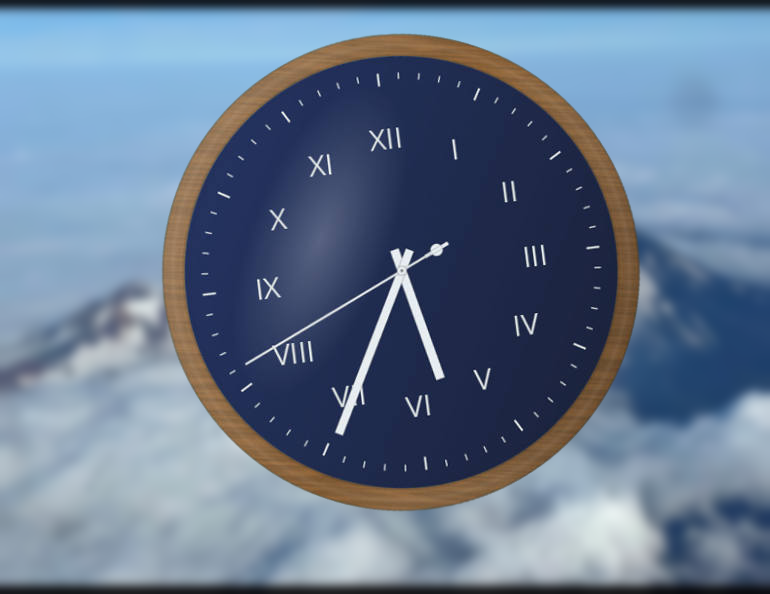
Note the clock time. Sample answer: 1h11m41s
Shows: 5h34m41s
